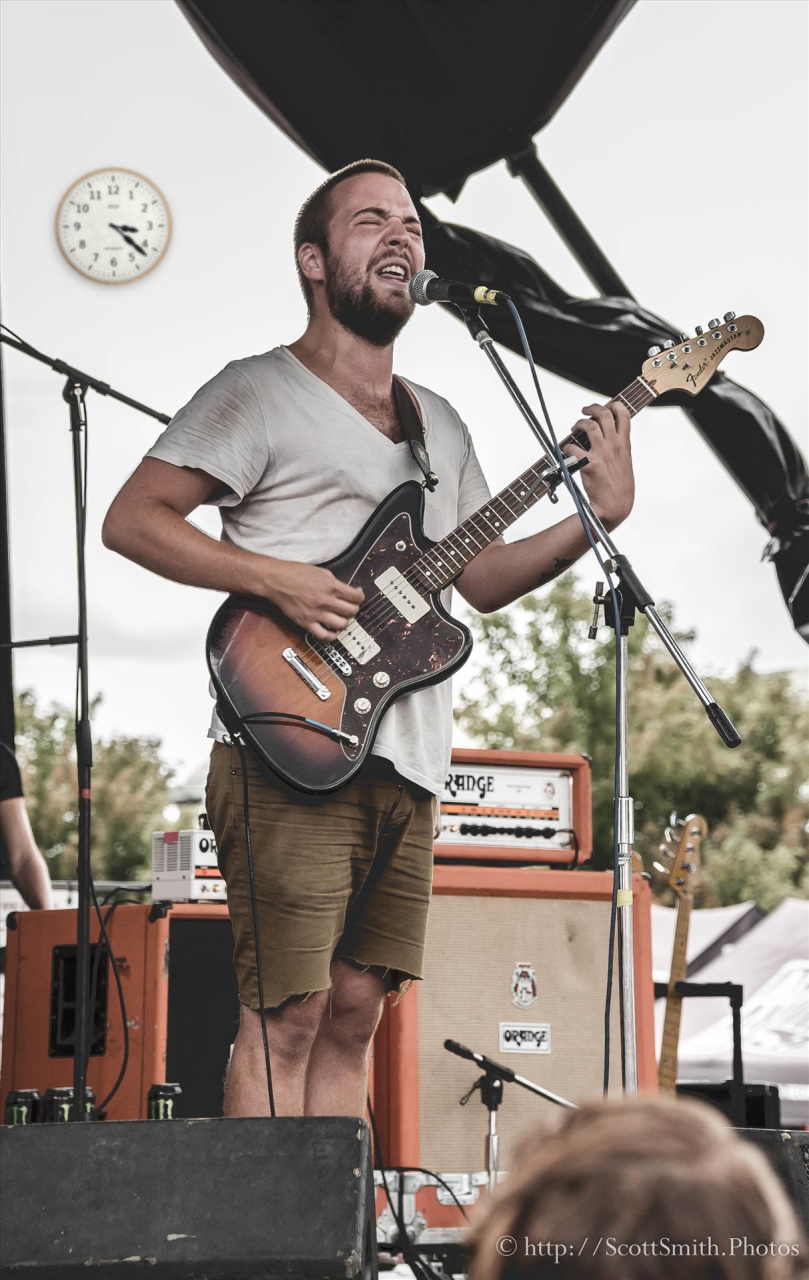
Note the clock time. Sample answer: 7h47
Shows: 3h22
